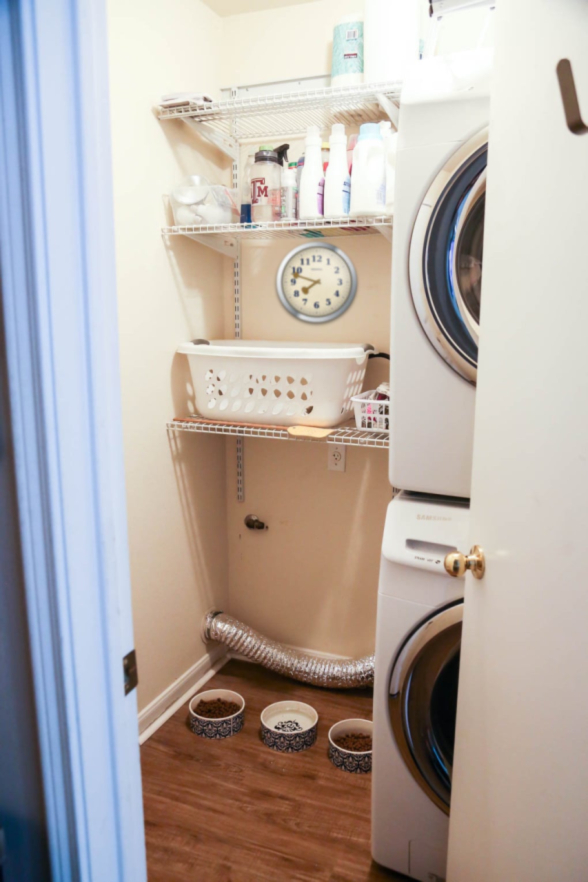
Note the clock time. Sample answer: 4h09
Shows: 7h48
